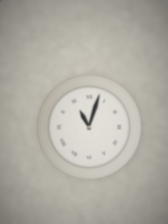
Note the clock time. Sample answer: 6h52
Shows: 11h03
